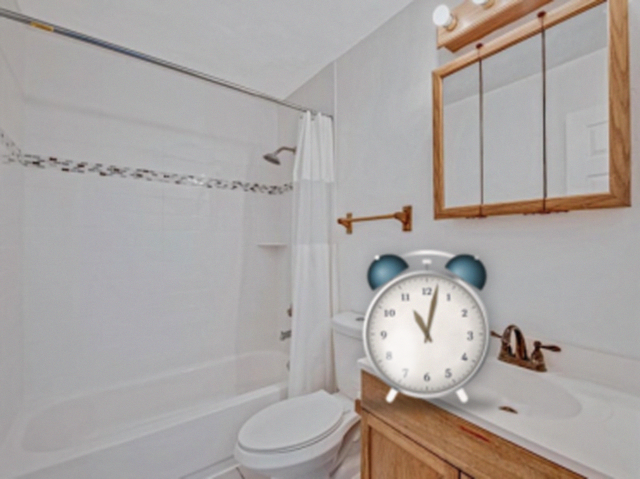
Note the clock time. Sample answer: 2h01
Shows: 11h02
